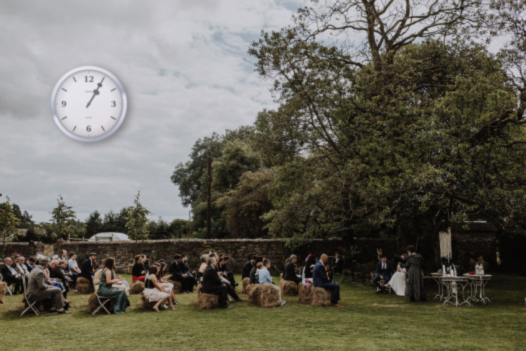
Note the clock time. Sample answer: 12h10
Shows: 1h05
